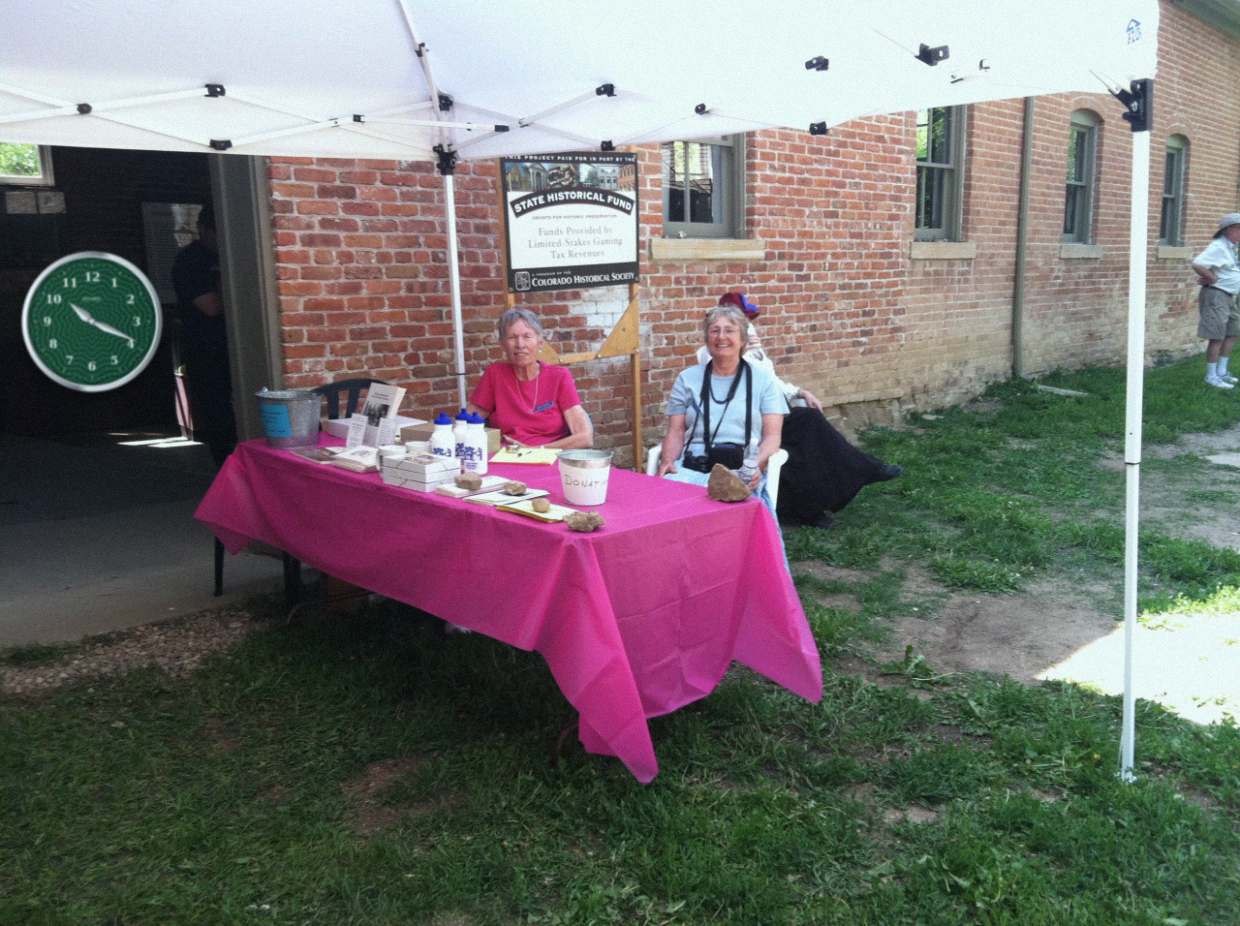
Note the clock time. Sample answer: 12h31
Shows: 10h19
